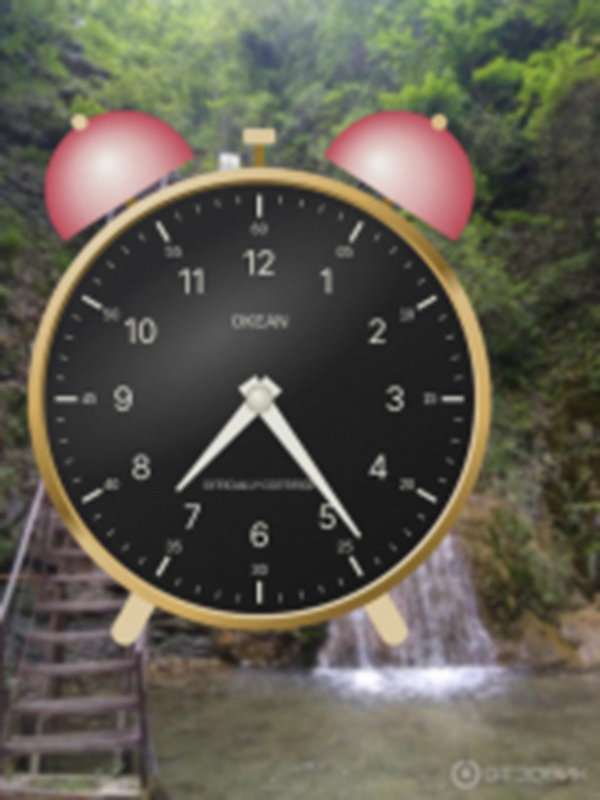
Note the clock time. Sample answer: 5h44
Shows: 7h24
